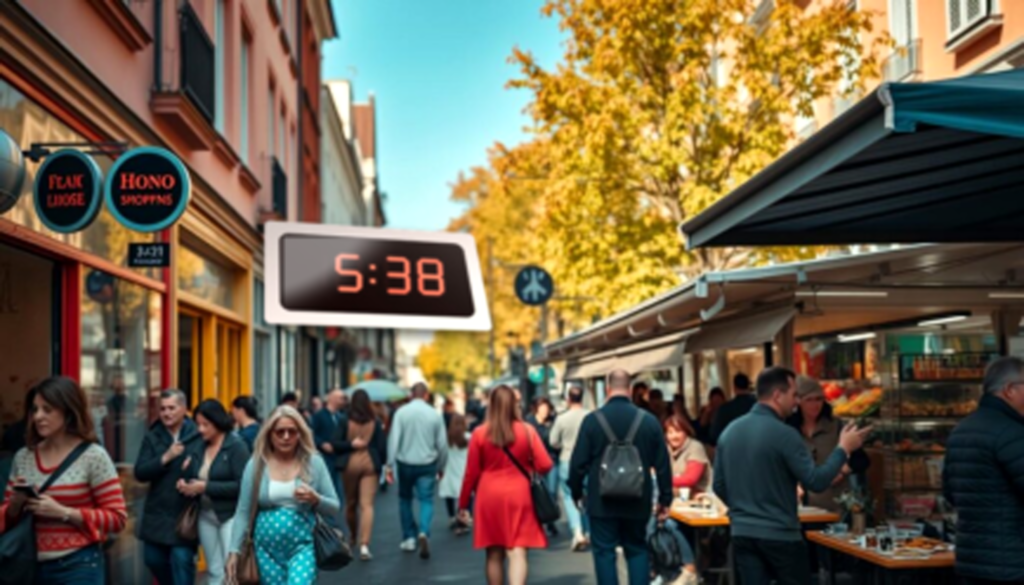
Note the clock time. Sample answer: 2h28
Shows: 5h38
